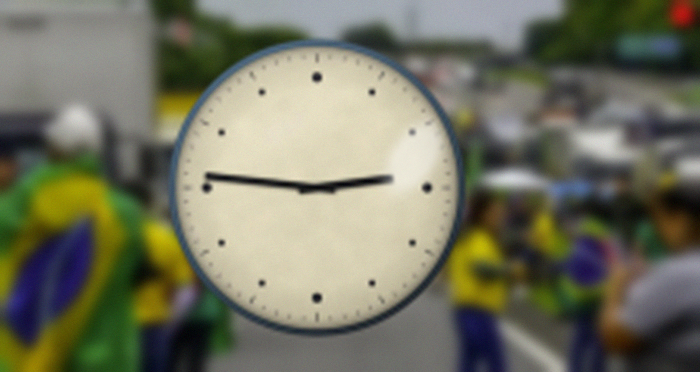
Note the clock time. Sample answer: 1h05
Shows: 2h46
